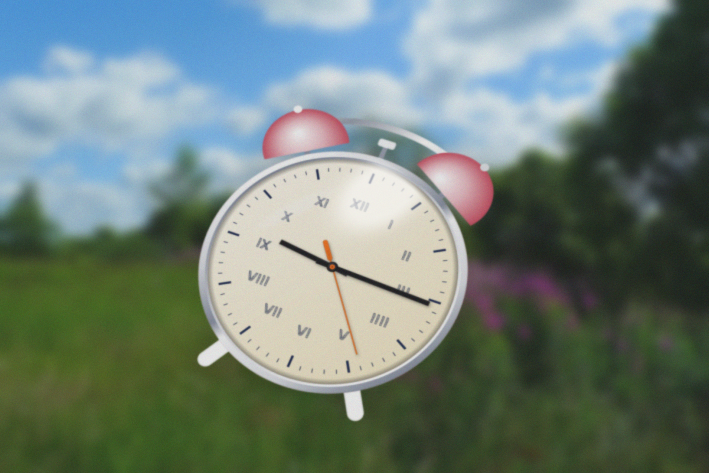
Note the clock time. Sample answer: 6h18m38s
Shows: 9h15m24s
